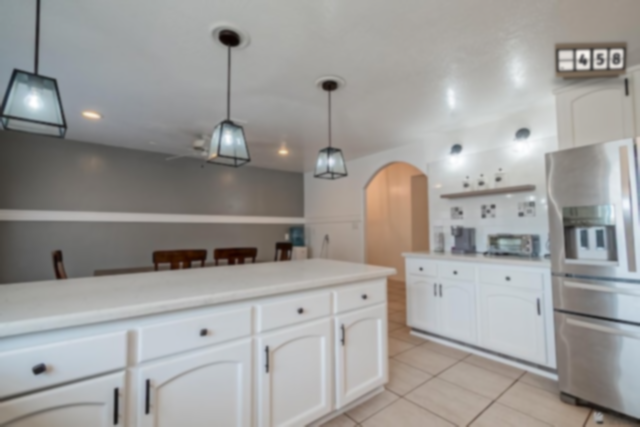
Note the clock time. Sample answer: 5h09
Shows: 4h58
